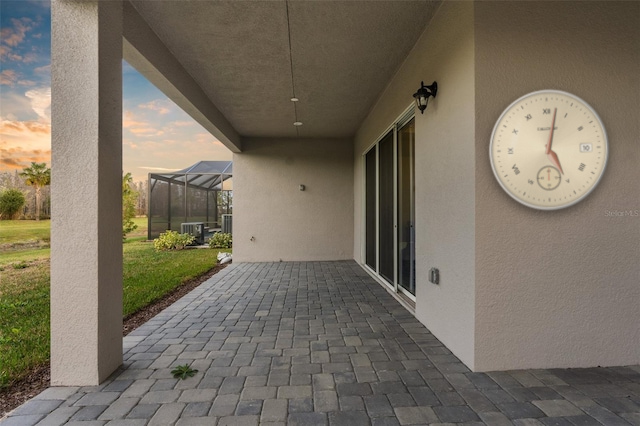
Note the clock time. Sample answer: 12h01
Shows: 5h02
